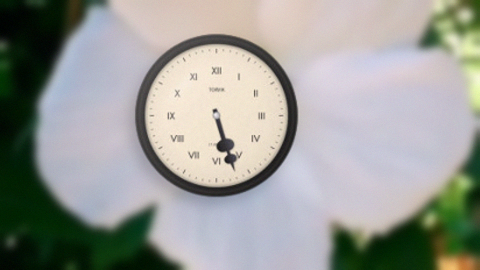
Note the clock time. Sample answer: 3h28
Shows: 5h27
